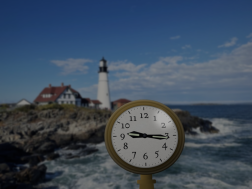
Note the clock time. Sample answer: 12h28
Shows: 9h16
